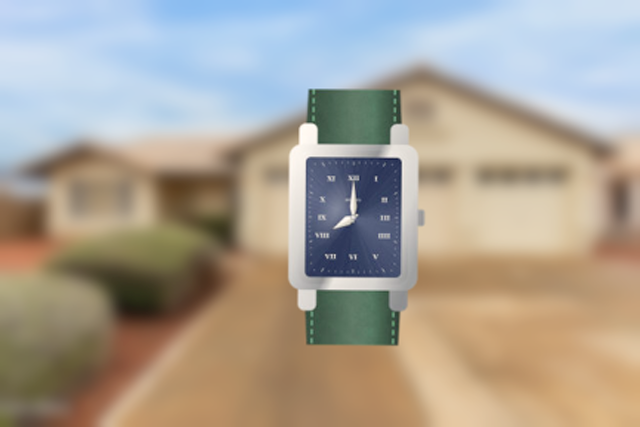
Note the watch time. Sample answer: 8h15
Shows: 8h00
